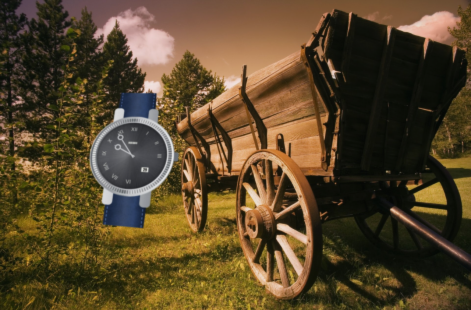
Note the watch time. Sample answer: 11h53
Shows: 9h54
